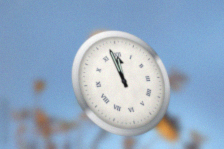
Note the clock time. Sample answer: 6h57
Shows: 11h58
